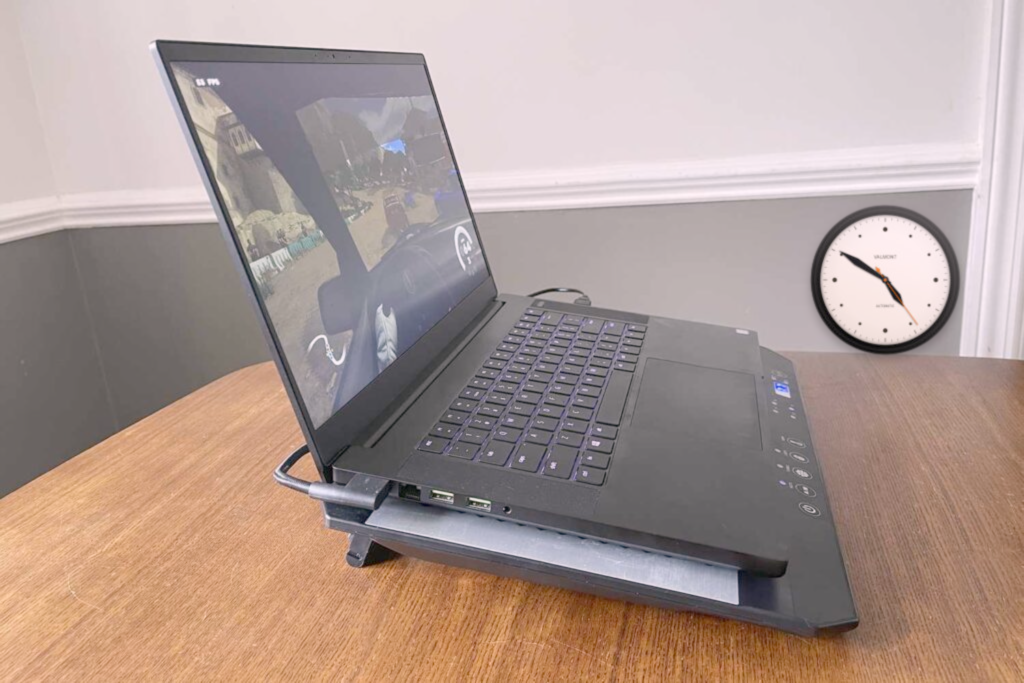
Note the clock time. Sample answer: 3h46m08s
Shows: 4h50m24s
